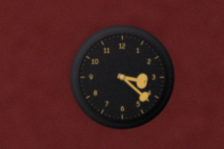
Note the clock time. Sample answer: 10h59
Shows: 3h22
